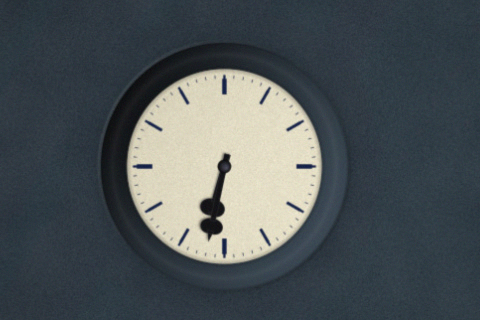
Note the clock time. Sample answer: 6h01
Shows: 6h32
